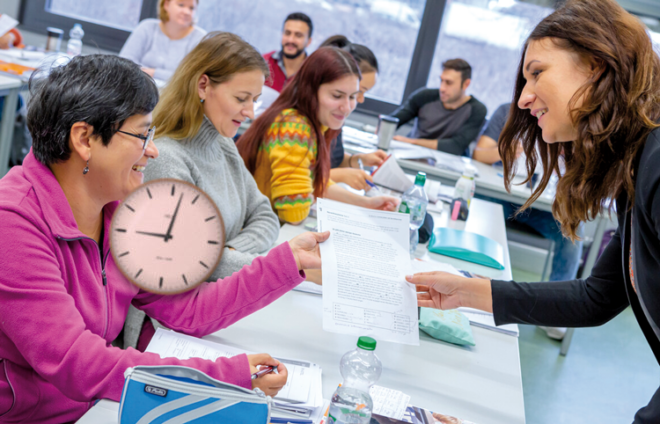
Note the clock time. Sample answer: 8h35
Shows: 9h02
